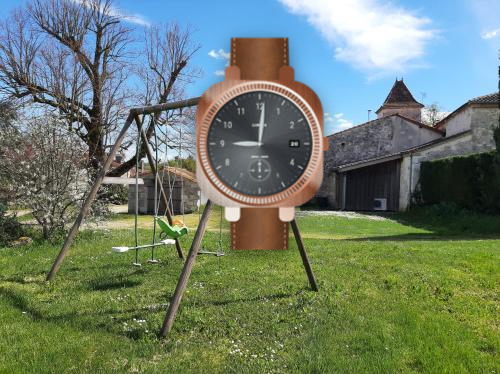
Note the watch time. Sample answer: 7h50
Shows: 9h01
